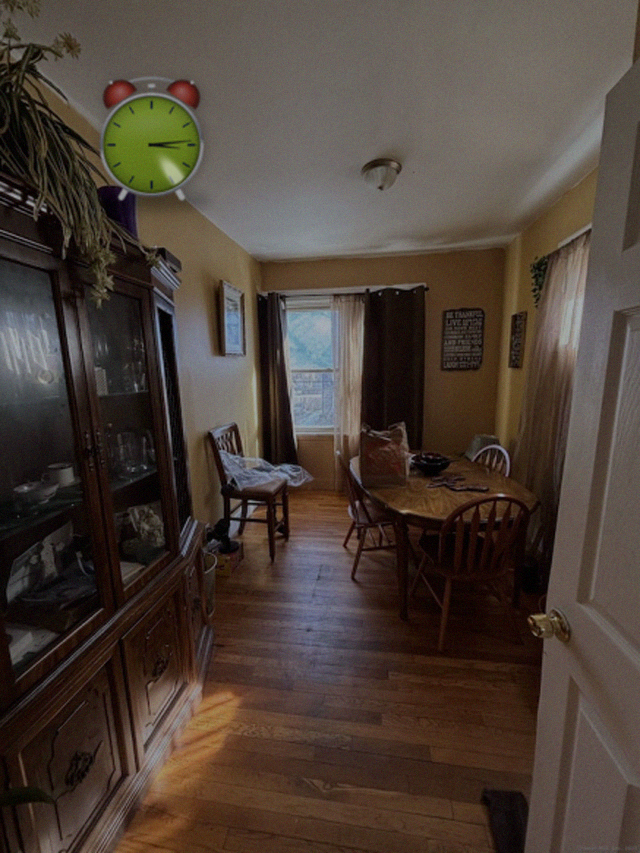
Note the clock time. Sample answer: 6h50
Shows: 3h14
